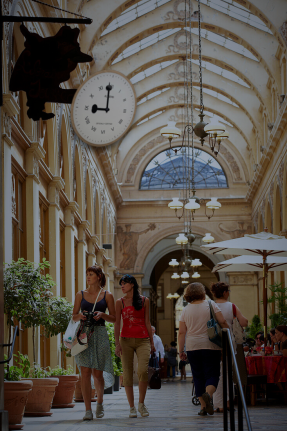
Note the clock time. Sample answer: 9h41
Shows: 8h59
